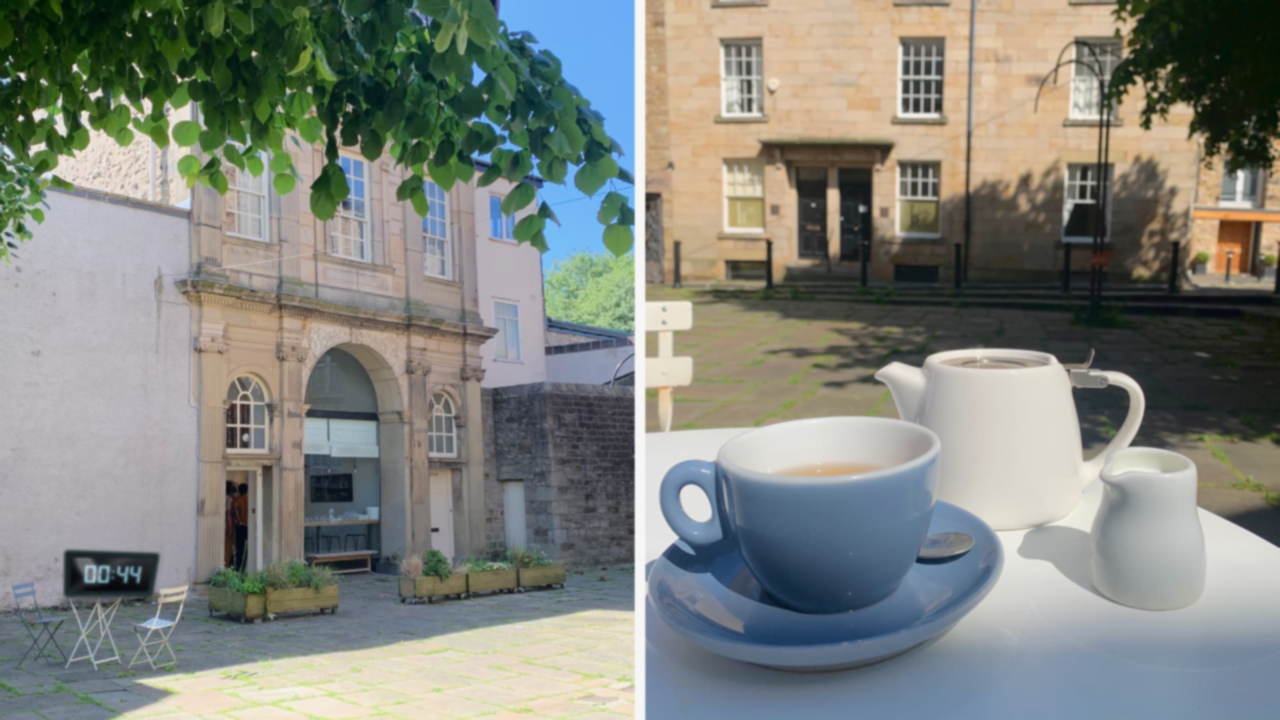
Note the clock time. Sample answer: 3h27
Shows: 0h44
